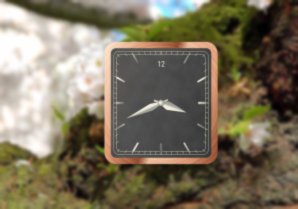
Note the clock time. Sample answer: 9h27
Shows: 3h41
